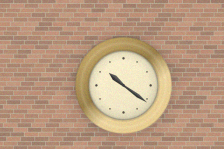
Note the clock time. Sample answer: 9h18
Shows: 10h21
